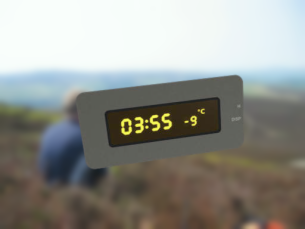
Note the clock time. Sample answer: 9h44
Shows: 3h55
